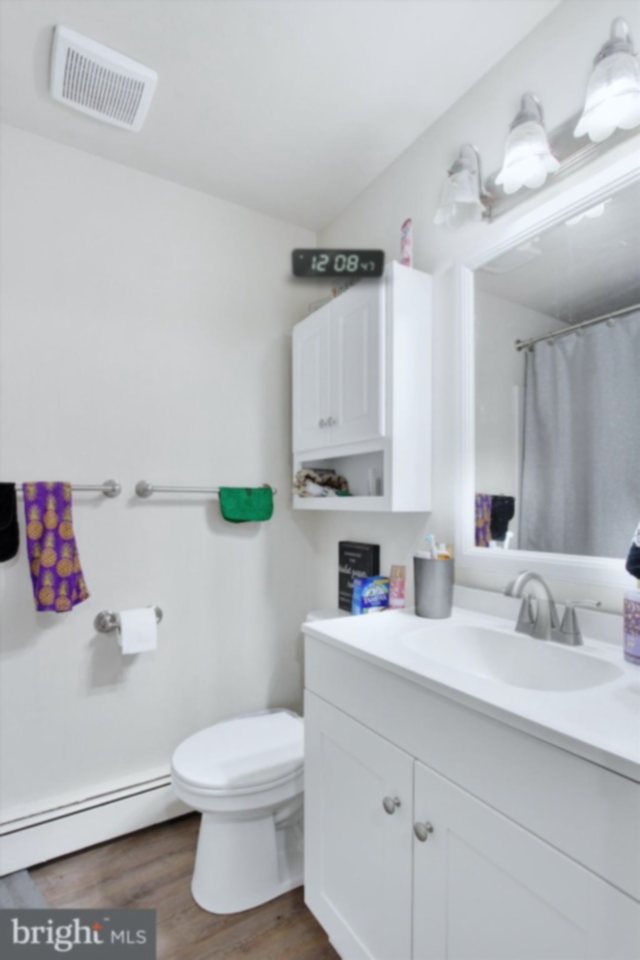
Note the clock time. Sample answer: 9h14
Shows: 12h08
